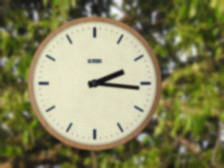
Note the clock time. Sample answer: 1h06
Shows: 2h16
